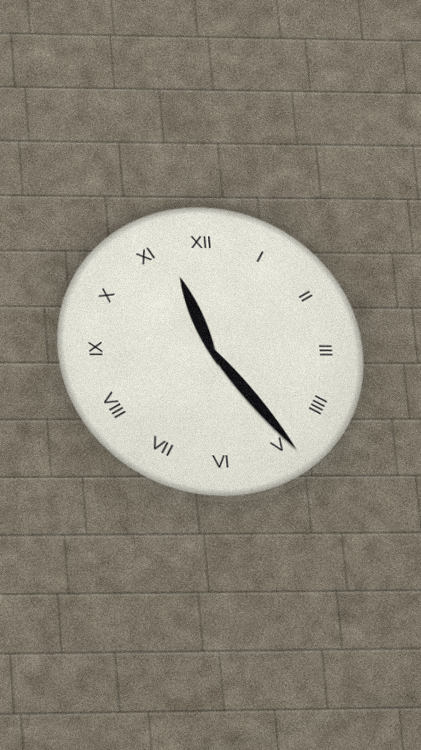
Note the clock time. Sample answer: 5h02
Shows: 11h24
